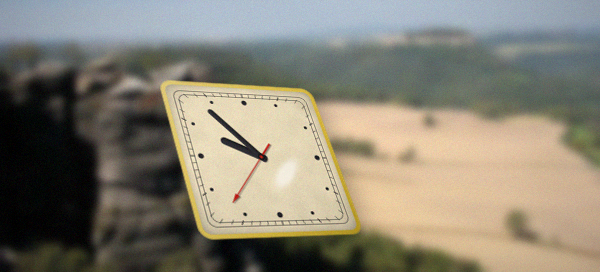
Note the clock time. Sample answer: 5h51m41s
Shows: 9h53m37s
